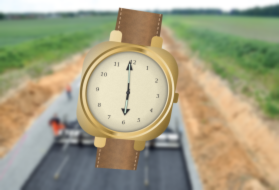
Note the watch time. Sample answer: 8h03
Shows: 5h59
